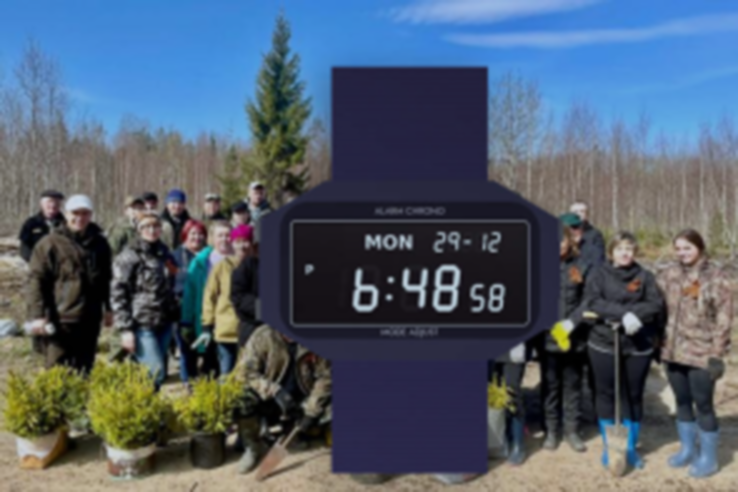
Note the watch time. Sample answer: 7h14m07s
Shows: 6h48m58s
